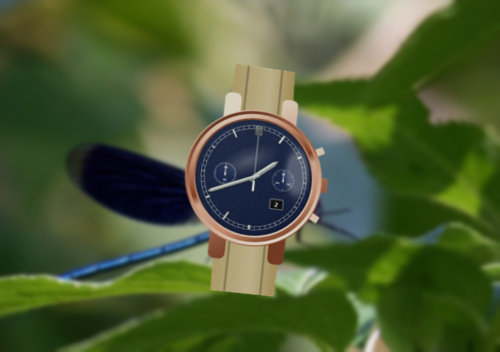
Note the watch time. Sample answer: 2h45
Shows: 1h41
